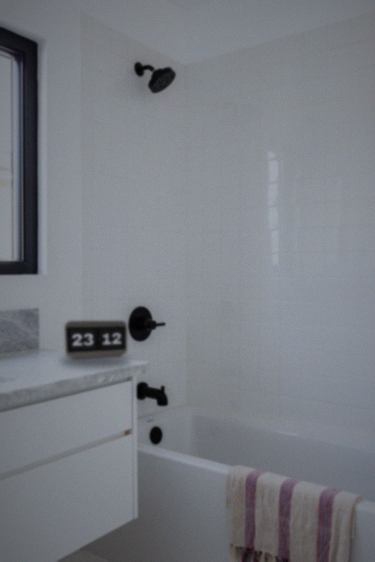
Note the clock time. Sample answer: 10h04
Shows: 23h12
